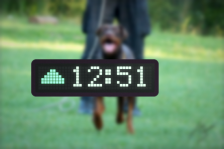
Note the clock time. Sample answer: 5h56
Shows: 12h51
